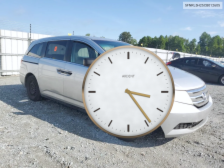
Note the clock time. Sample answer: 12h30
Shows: 3h24
